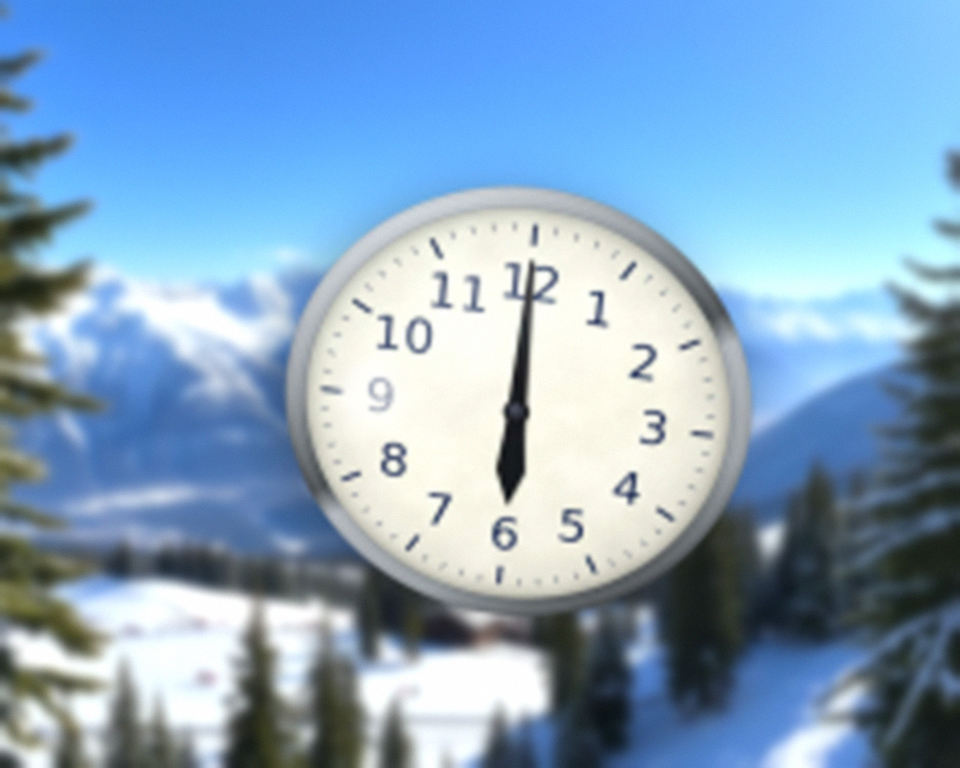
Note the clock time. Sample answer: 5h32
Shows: 6h00
